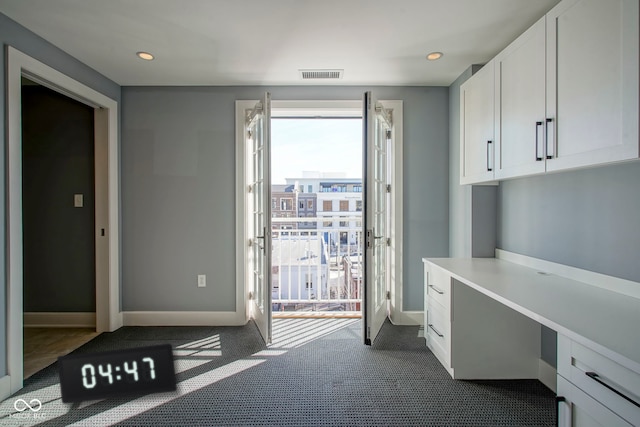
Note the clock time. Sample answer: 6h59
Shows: 4h47
